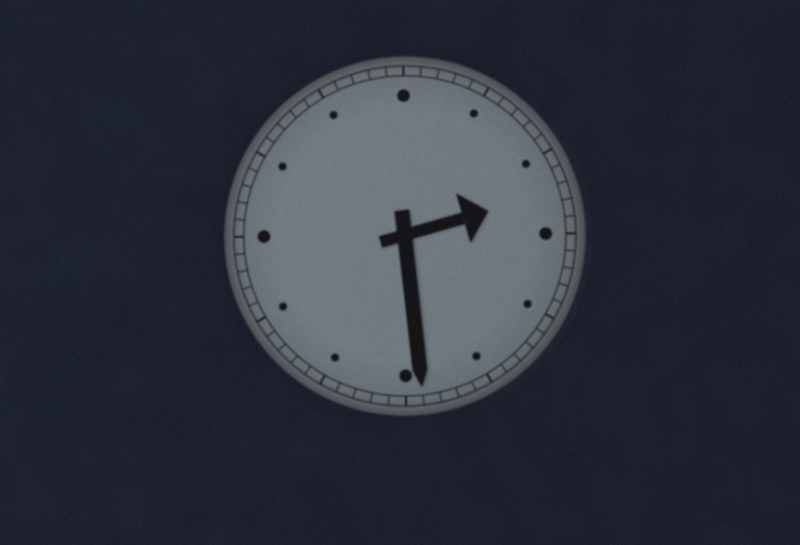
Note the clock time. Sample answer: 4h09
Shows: 2h29
